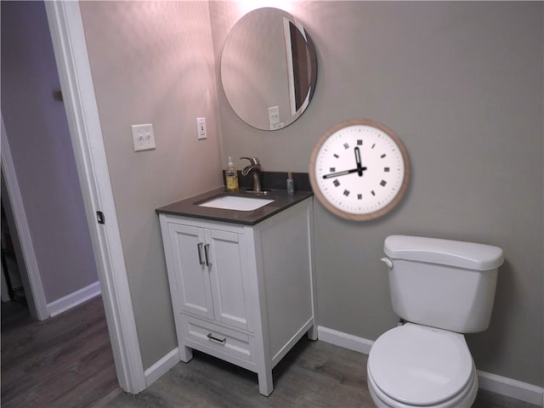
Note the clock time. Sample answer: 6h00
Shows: 11h43
